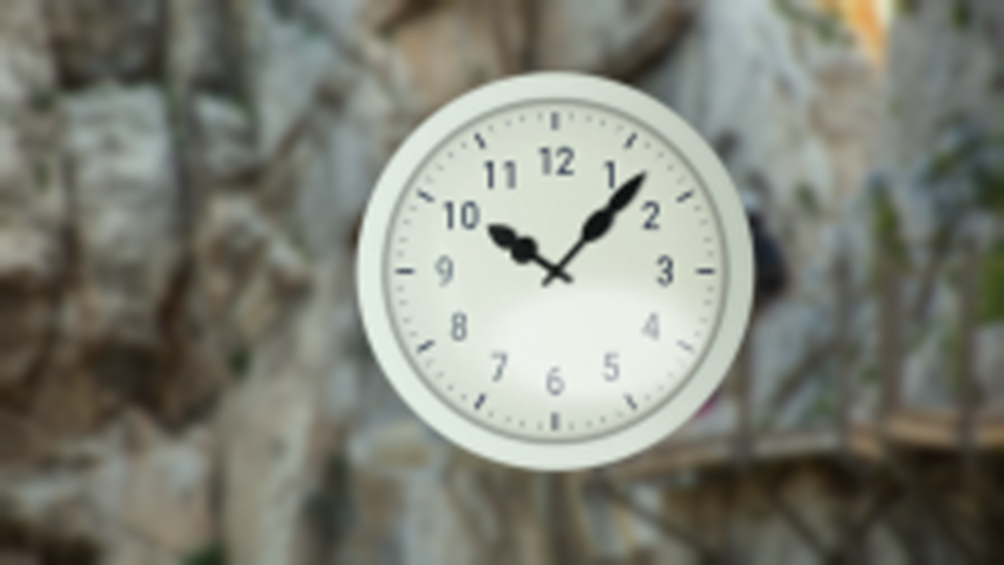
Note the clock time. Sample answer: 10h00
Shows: 10h07
